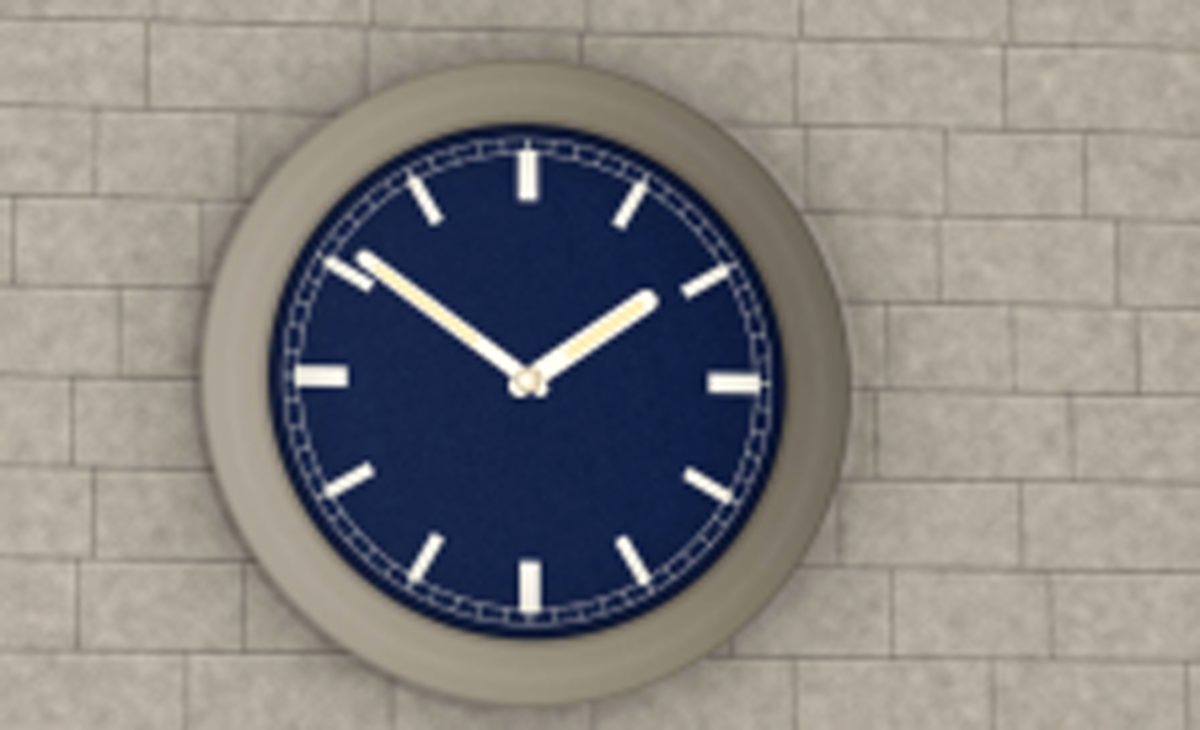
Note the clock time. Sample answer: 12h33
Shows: 1h51
